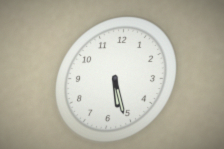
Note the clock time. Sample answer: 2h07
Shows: 5h26
